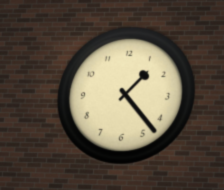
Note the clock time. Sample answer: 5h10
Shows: 1h23
